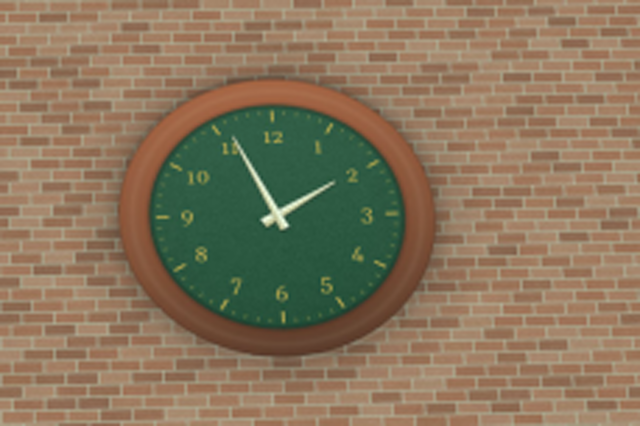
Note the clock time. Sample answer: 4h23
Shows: 1h56
